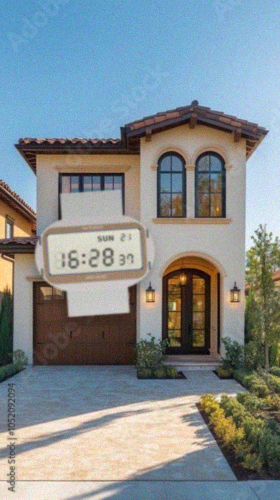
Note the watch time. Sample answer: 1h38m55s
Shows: 16h28m37s
